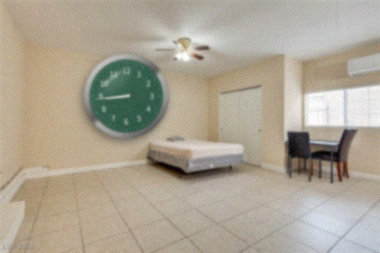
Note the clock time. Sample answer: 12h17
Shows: 8h44
